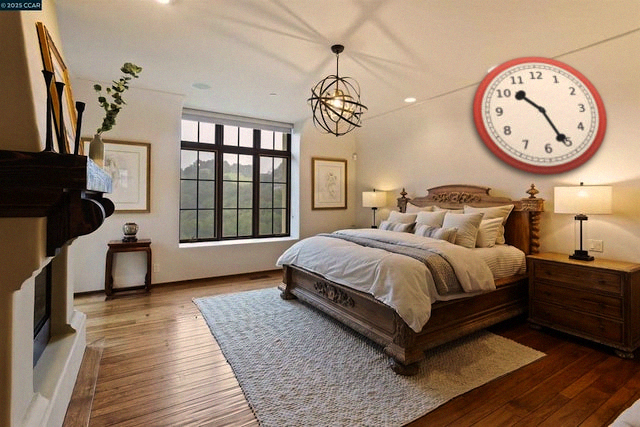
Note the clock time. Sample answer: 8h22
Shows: 10h26
